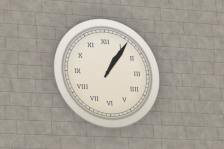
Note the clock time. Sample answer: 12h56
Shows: 1h06
